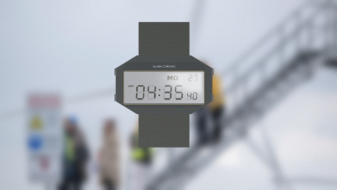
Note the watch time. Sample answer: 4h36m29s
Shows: 4h35m40s
